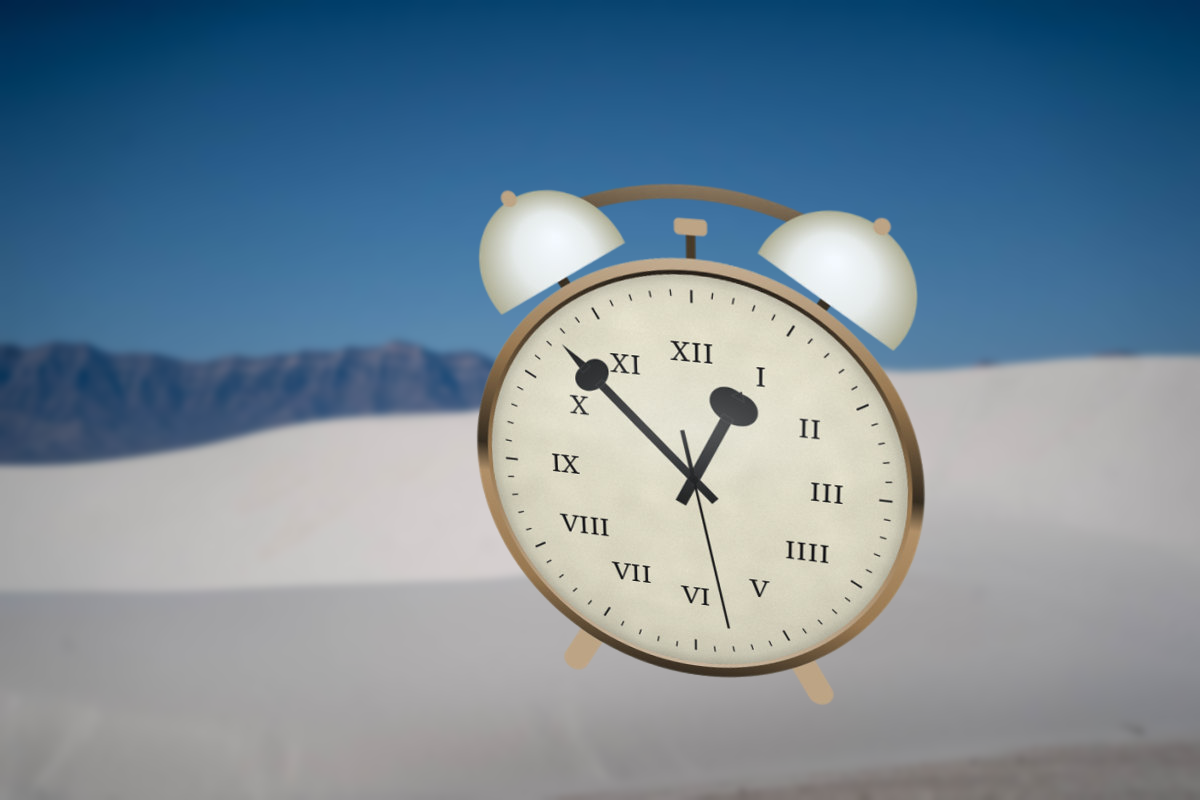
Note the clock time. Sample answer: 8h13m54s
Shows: 12h52m28s
